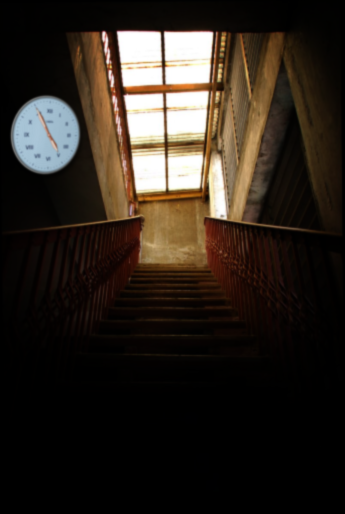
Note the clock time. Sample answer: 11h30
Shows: 4h55
